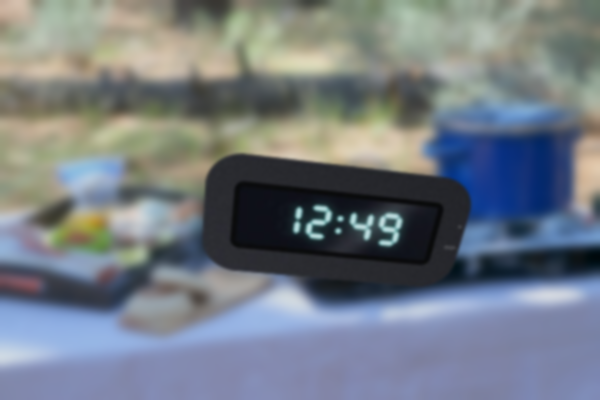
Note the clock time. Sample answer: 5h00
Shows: 12h49
